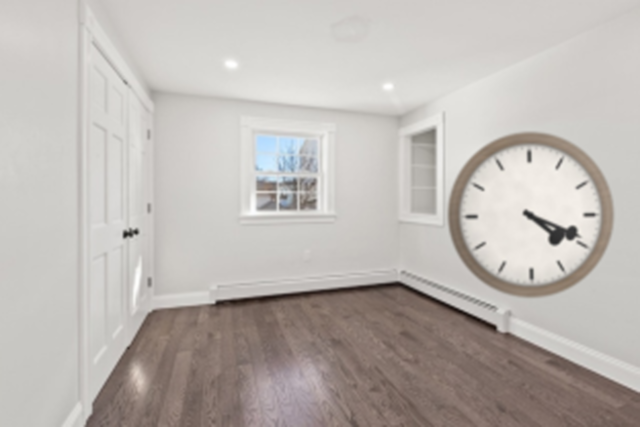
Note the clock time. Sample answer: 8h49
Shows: 4h19
